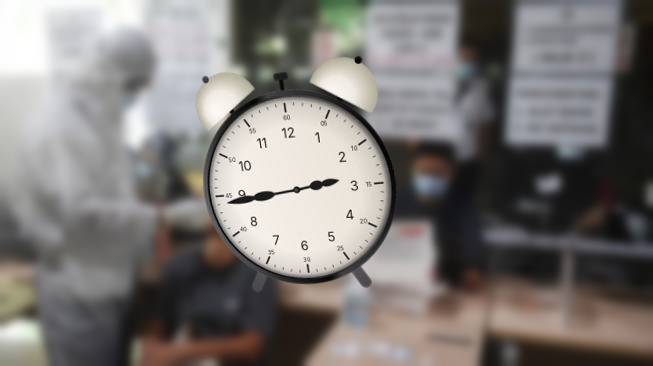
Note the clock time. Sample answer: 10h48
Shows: 2h44
